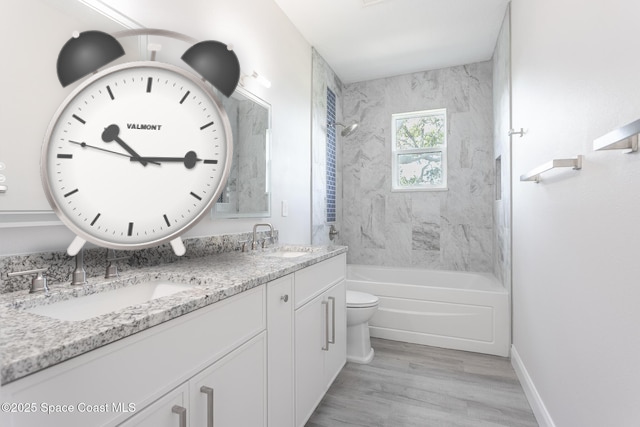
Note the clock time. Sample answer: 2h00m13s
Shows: 10h14m47s
